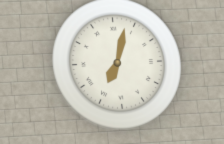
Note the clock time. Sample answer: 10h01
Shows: 7h03
